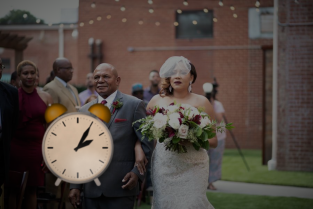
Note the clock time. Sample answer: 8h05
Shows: 2h05
